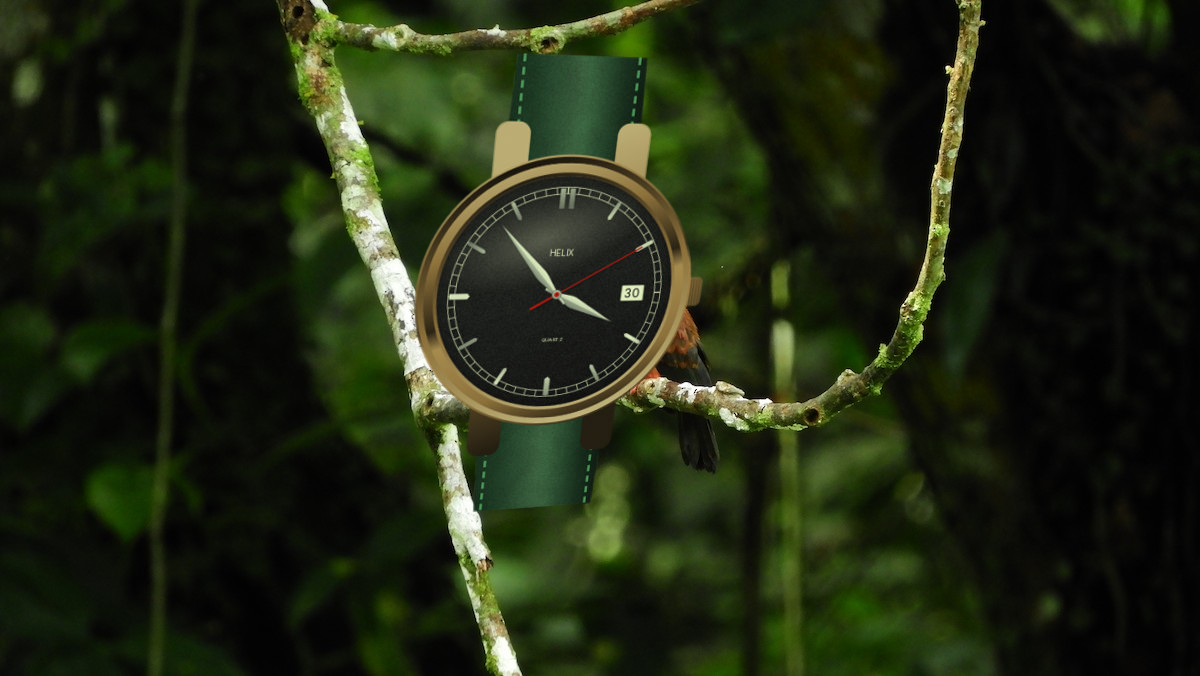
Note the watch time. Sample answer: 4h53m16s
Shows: 3h53m10s
